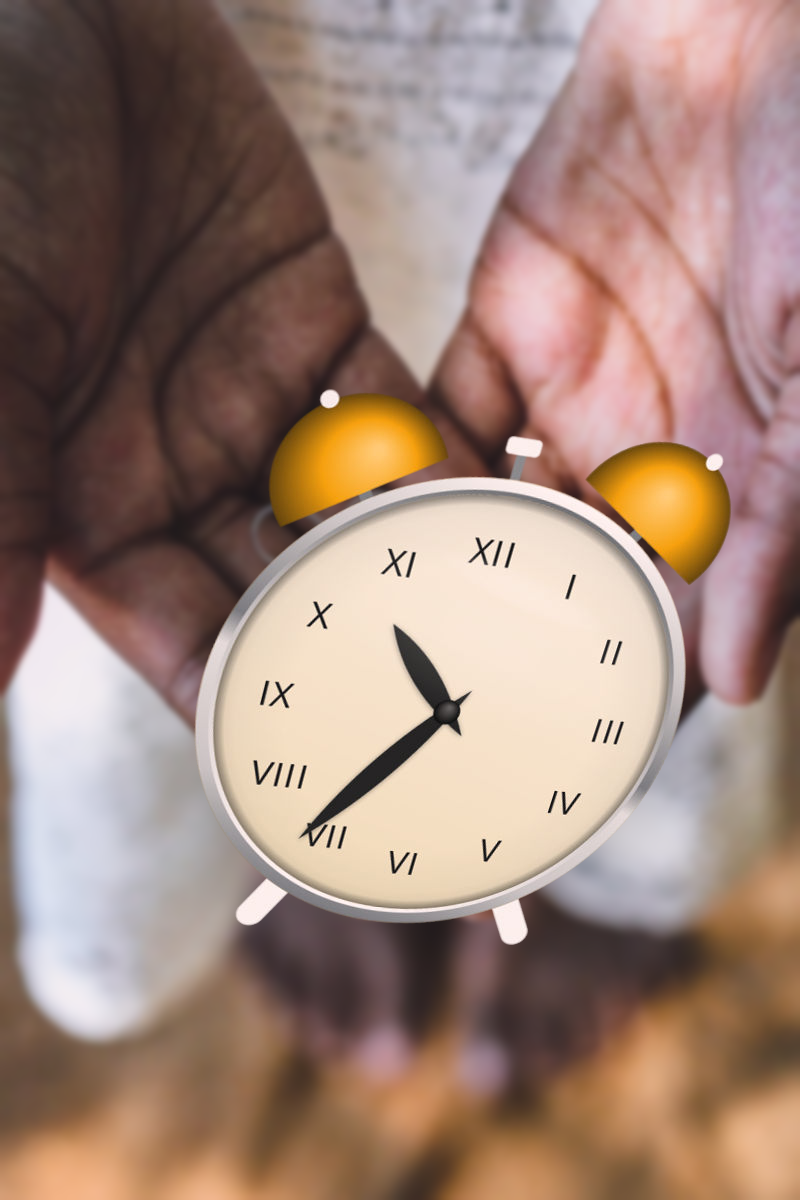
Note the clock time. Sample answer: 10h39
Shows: 10h36
